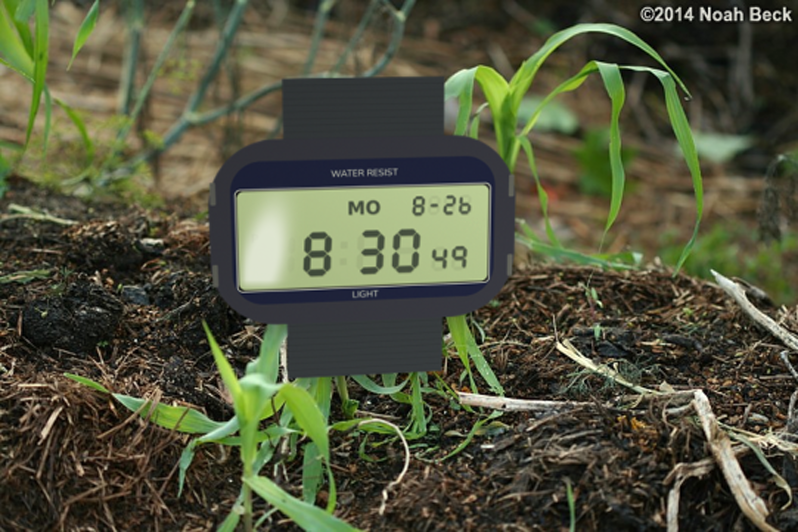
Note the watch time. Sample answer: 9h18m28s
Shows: 8h30m49s
